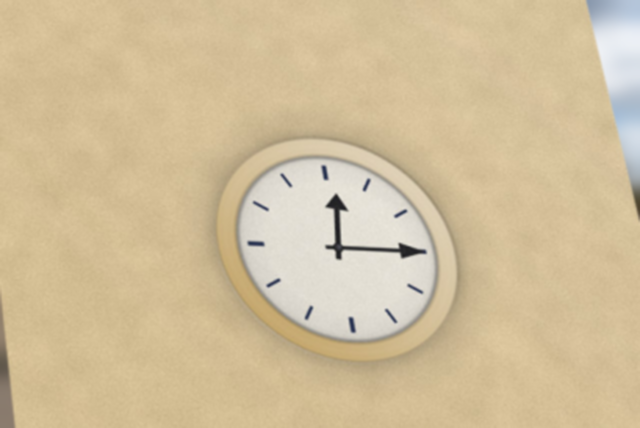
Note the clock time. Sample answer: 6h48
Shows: 12h15
